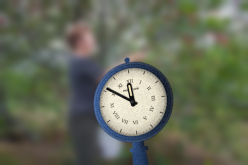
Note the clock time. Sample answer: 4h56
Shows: 11h51
